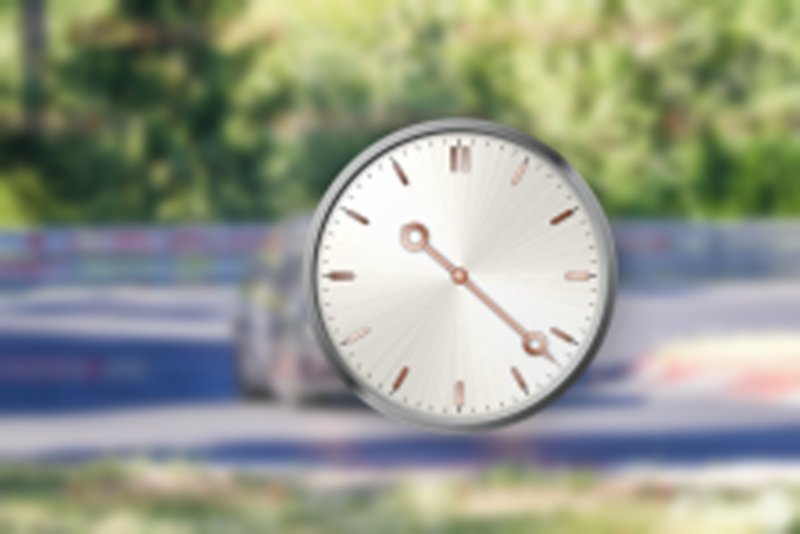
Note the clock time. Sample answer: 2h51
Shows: 10h22
